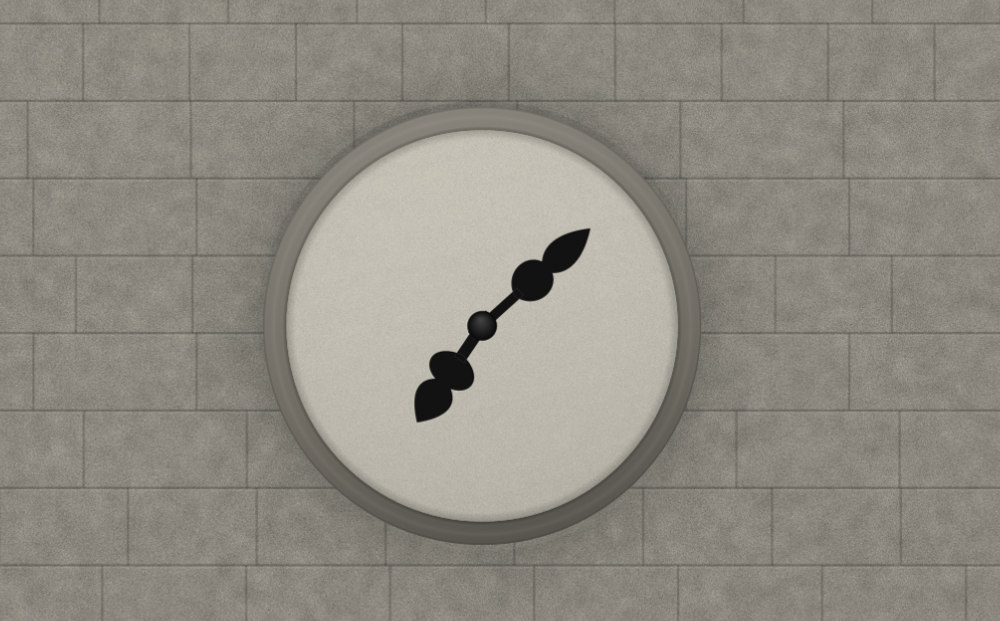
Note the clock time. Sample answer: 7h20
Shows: 7h08
